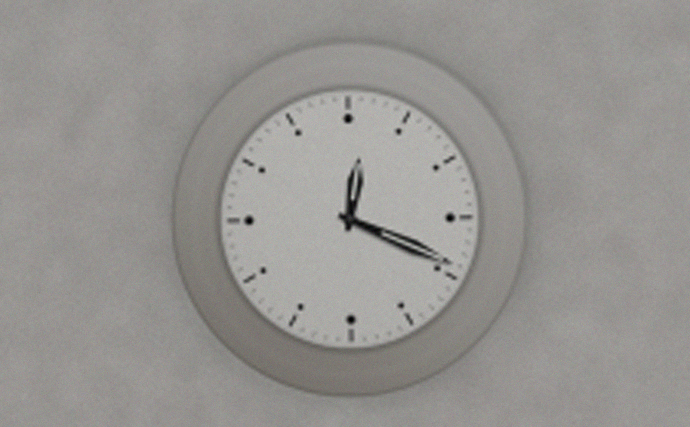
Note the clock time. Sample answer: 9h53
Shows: 12h19
